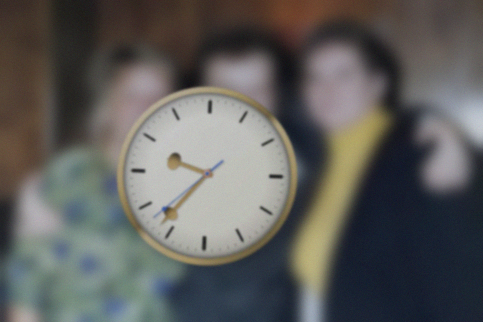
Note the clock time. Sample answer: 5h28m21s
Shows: 9h36m38s
